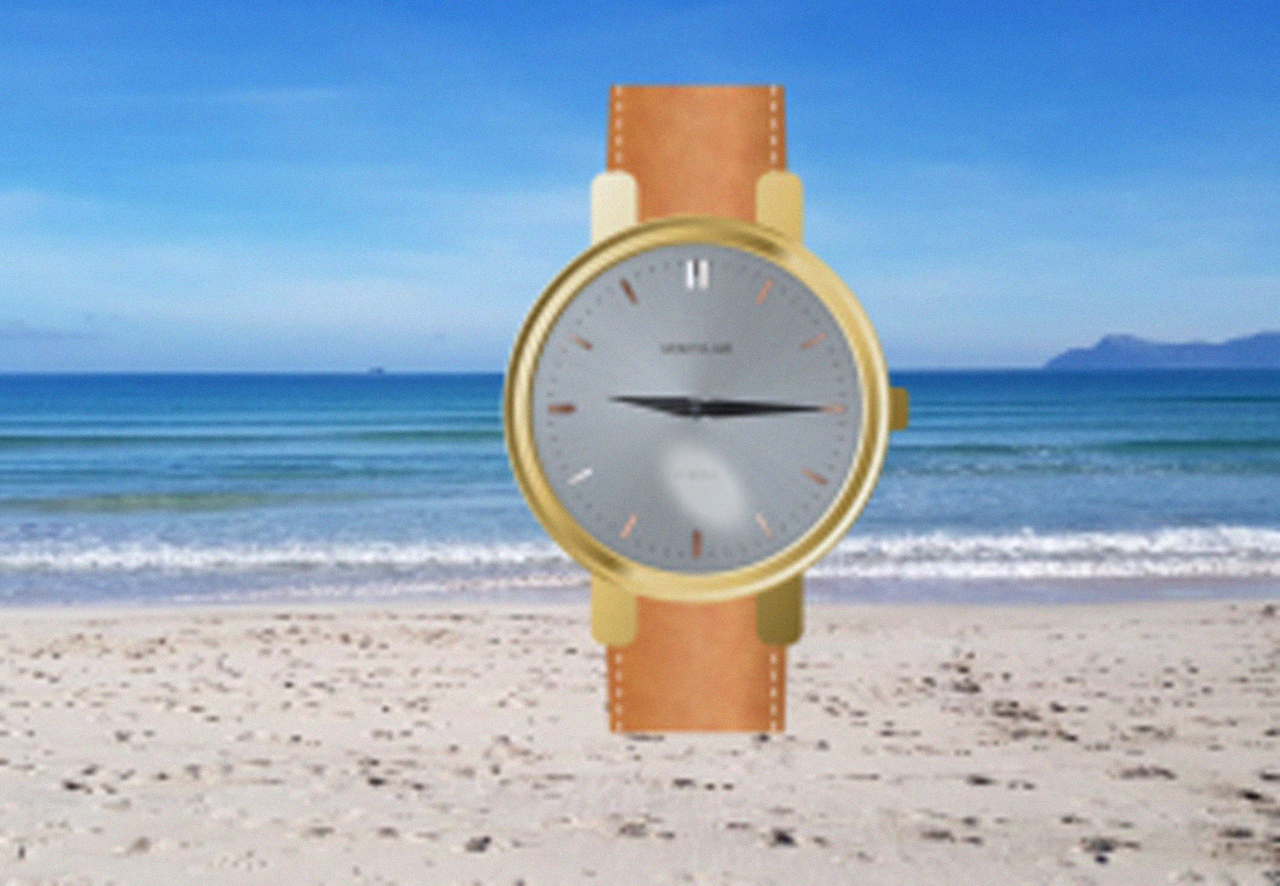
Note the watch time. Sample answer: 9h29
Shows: 9h15
